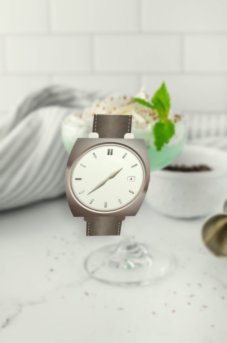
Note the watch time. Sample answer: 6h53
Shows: 1h38
